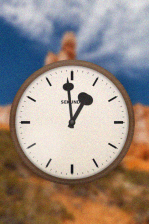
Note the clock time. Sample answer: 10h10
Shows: 12h59
